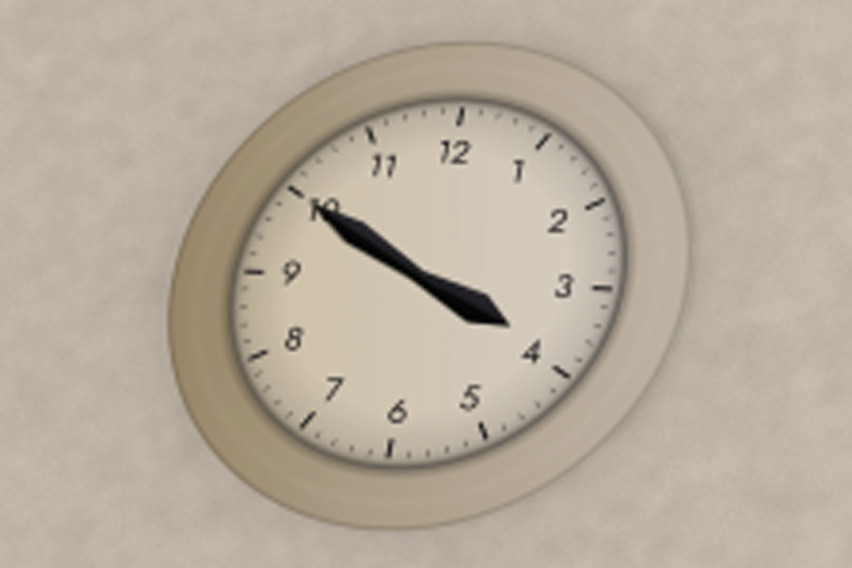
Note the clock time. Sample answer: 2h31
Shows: 3h50
